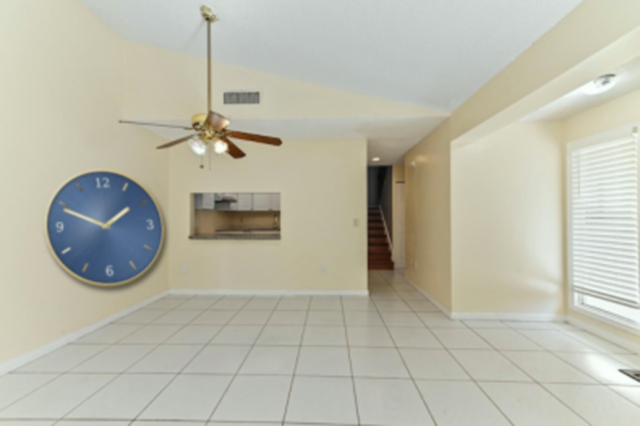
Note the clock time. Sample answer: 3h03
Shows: 1h49
